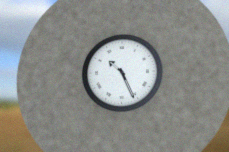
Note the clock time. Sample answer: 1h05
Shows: 10h26
